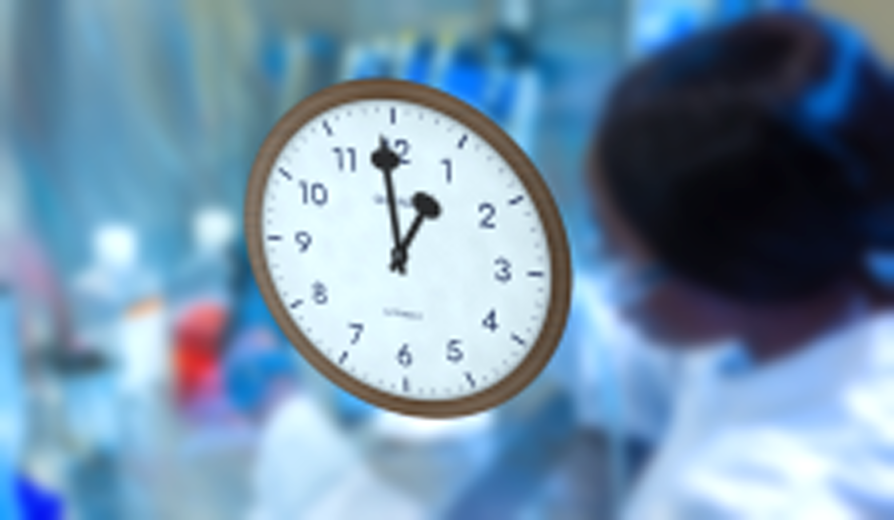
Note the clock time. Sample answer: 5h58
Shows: 12h59
